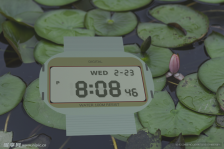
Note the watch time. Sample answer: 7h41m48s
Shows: 8h08m46s
